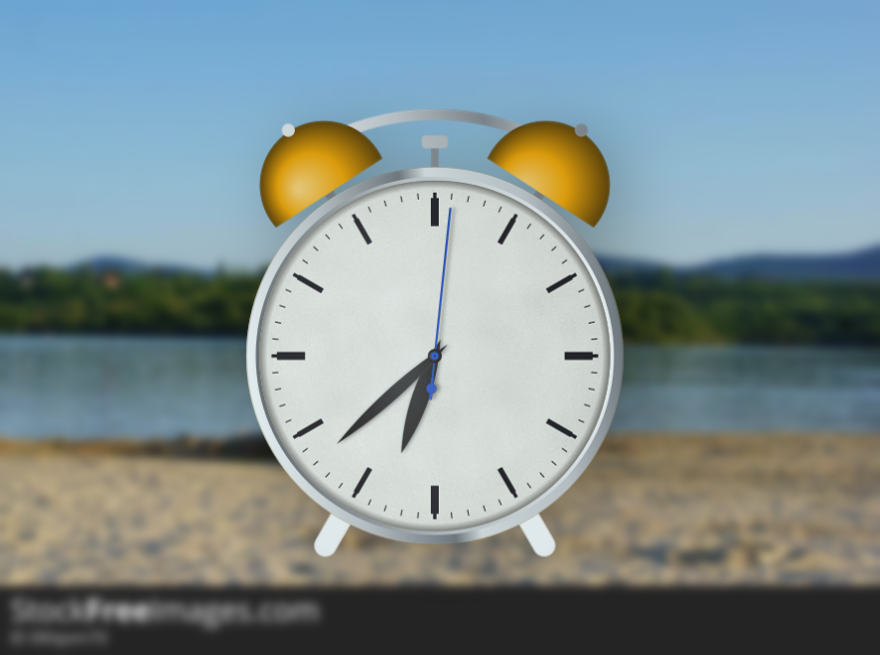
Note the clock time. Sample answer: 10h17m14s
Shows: 6h38m01s
